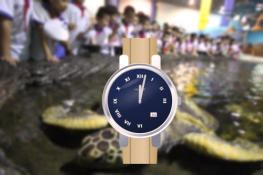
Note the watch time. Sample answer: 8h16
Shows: 12h02
